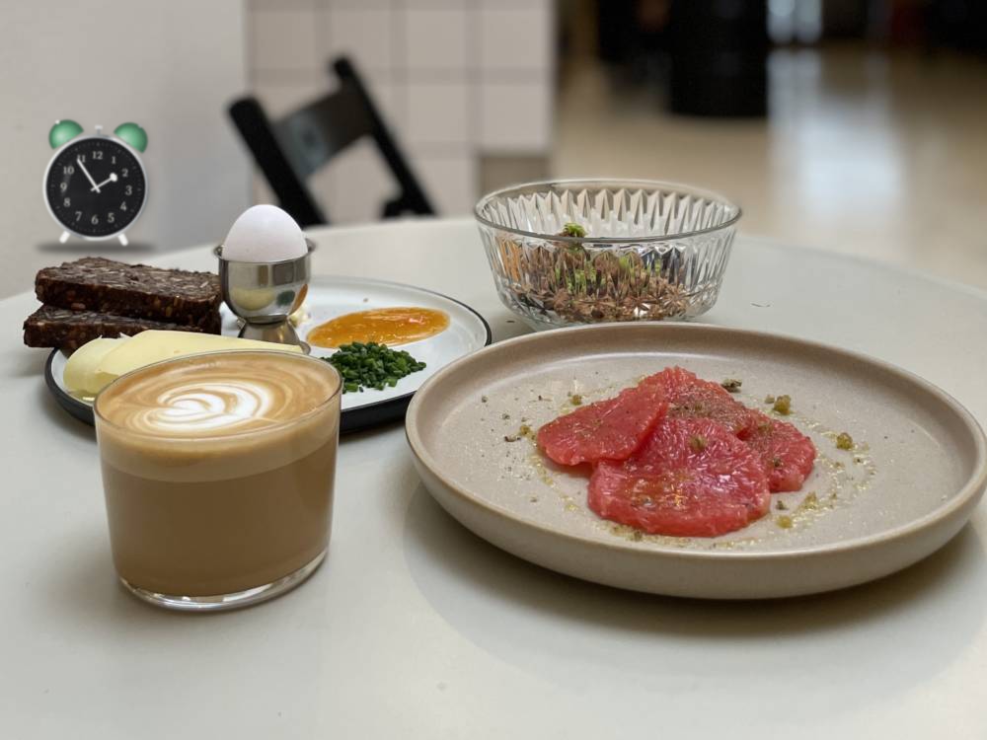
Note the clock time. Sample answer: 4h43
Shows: 1h54
